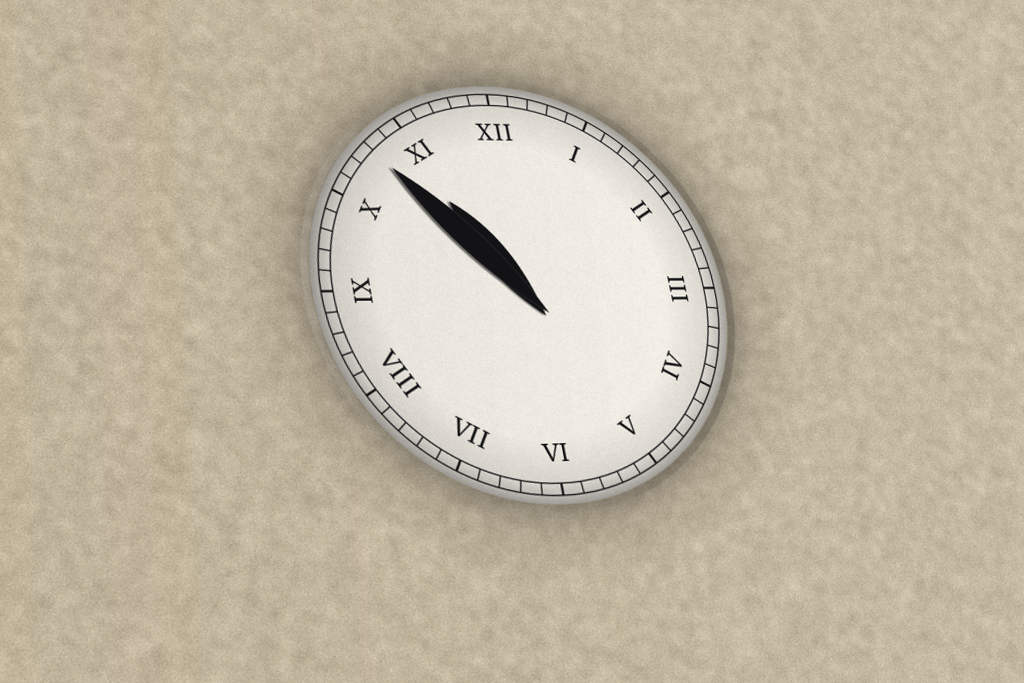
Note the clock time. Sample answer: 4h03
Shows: 10h53
